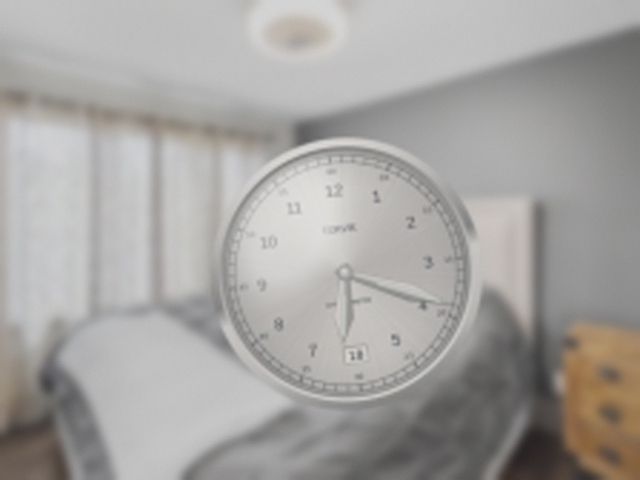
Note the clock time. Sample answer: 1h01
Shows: 6h19
